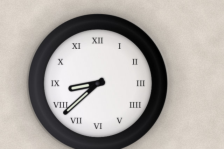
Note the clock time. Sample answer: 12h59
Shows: 8h38
